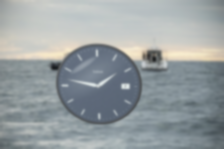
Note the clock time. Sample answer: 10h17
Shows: 1h47
